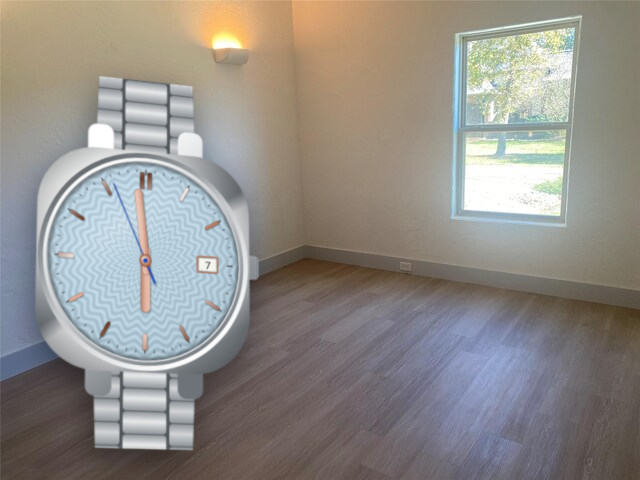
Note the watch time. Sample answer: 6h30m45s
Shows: 5h58m56s
